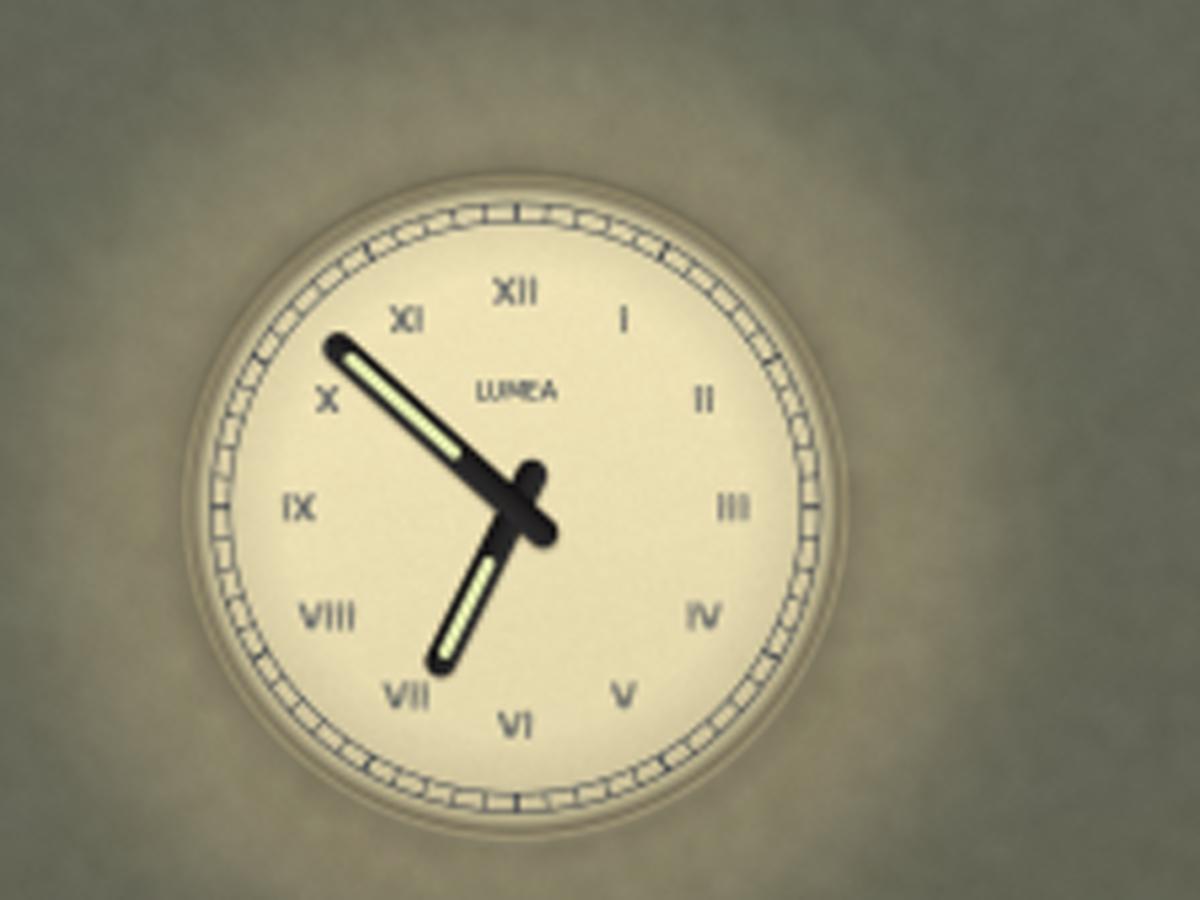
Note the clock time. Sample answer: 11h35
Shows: 6h52
